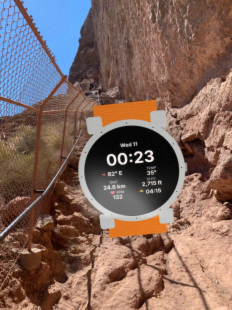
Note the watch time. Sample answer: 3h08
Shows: 0h23
